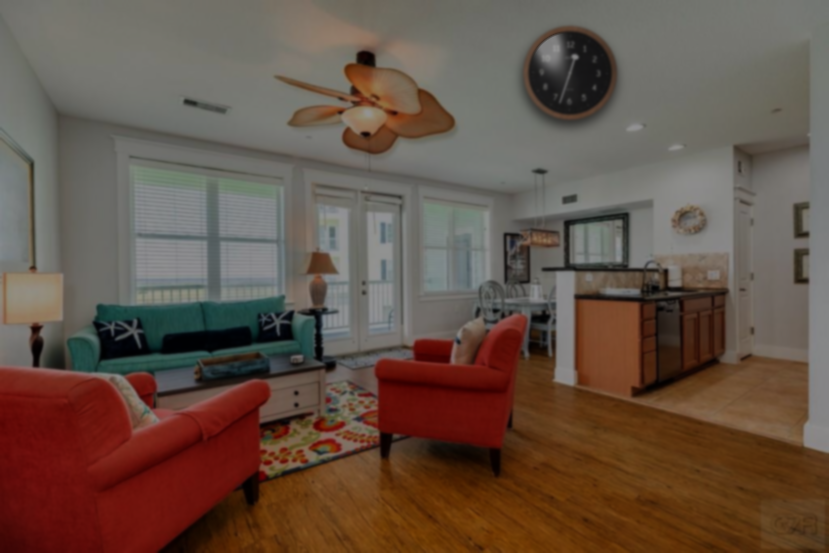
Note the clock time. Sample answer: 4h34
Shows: 12h33
